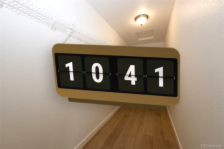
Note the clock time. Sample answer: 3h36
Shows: 10h41
